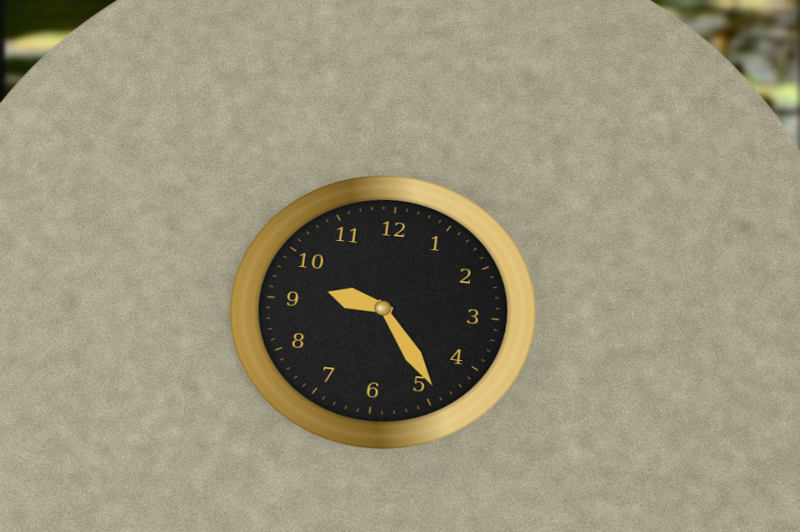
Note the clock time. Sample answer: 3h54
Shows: 9h24
